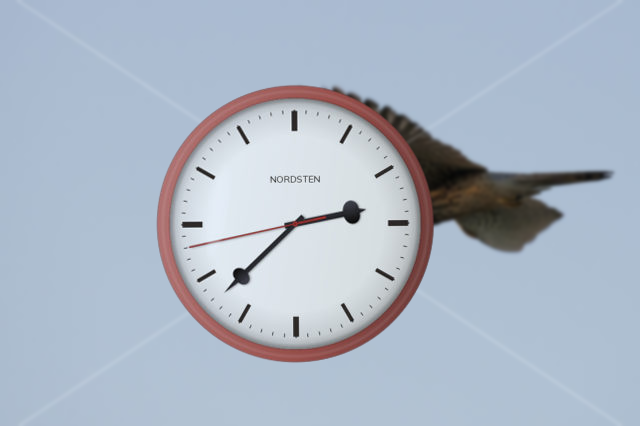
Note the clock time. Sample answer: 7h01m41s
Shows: 2h37m43s
